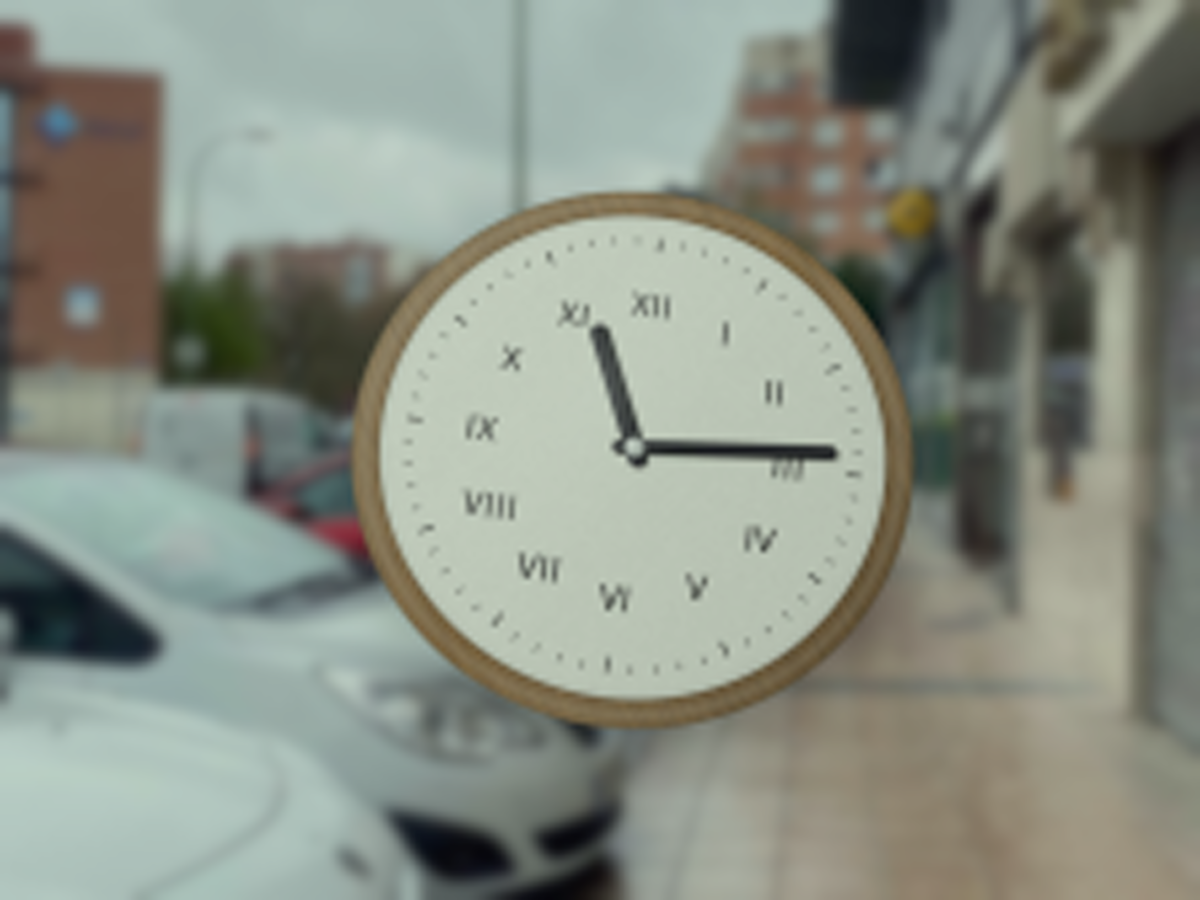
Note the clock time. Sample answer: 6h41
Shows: 11h14
